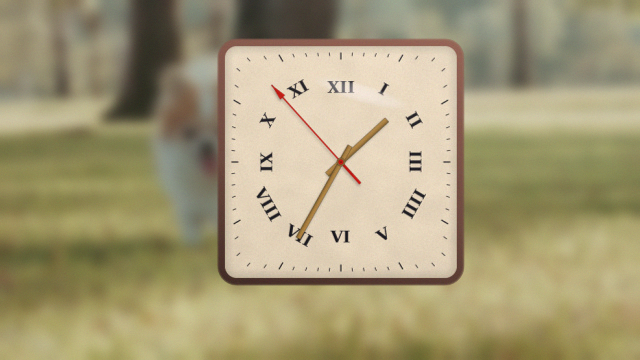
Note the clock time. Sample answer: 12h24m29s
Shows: 1h34m53s
